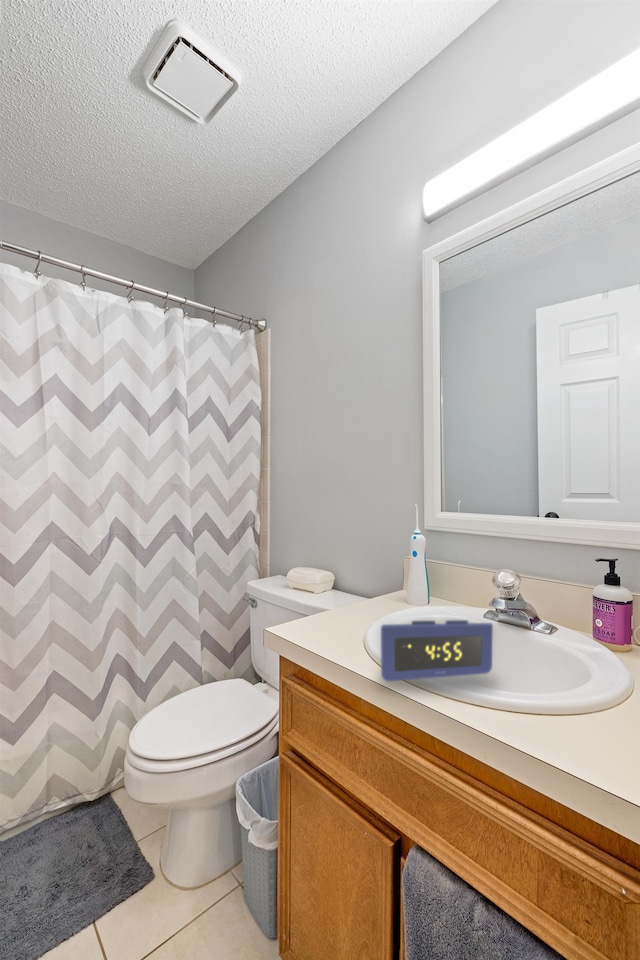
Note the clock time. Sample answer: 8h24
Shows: 4h55
